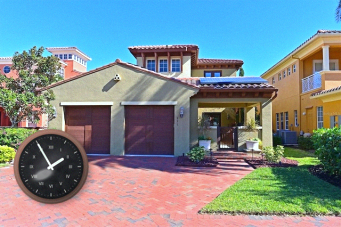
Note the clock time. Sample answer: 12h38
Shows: 1h55
